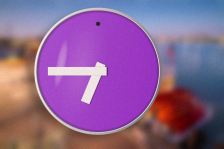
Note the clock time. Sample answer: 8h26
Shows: 6h45
